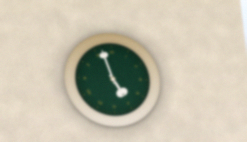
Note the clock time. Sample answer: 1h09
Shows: 4h57
